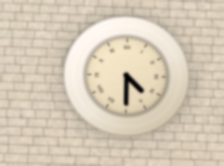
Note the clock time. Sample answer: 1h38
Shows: 4h30
